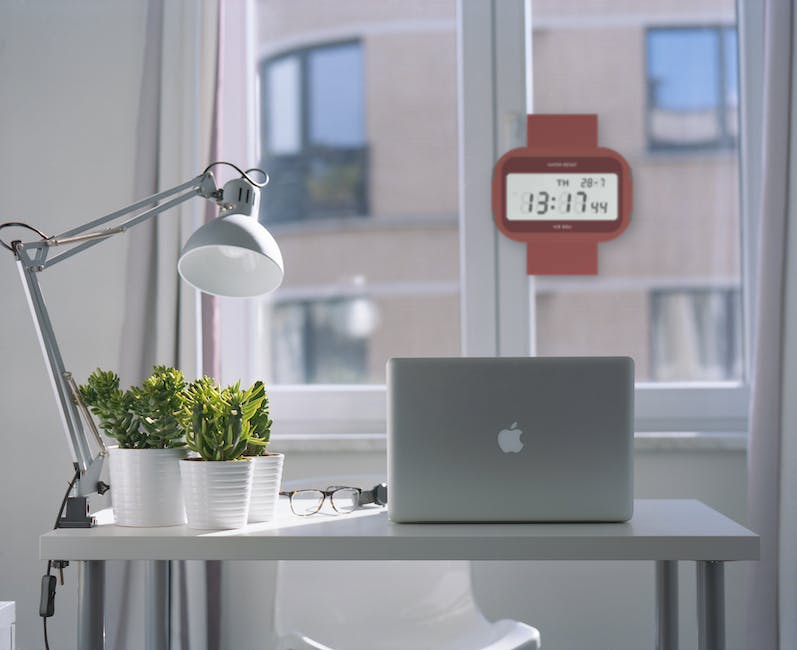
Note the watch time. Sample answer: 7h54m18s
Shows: 13h17m44s
